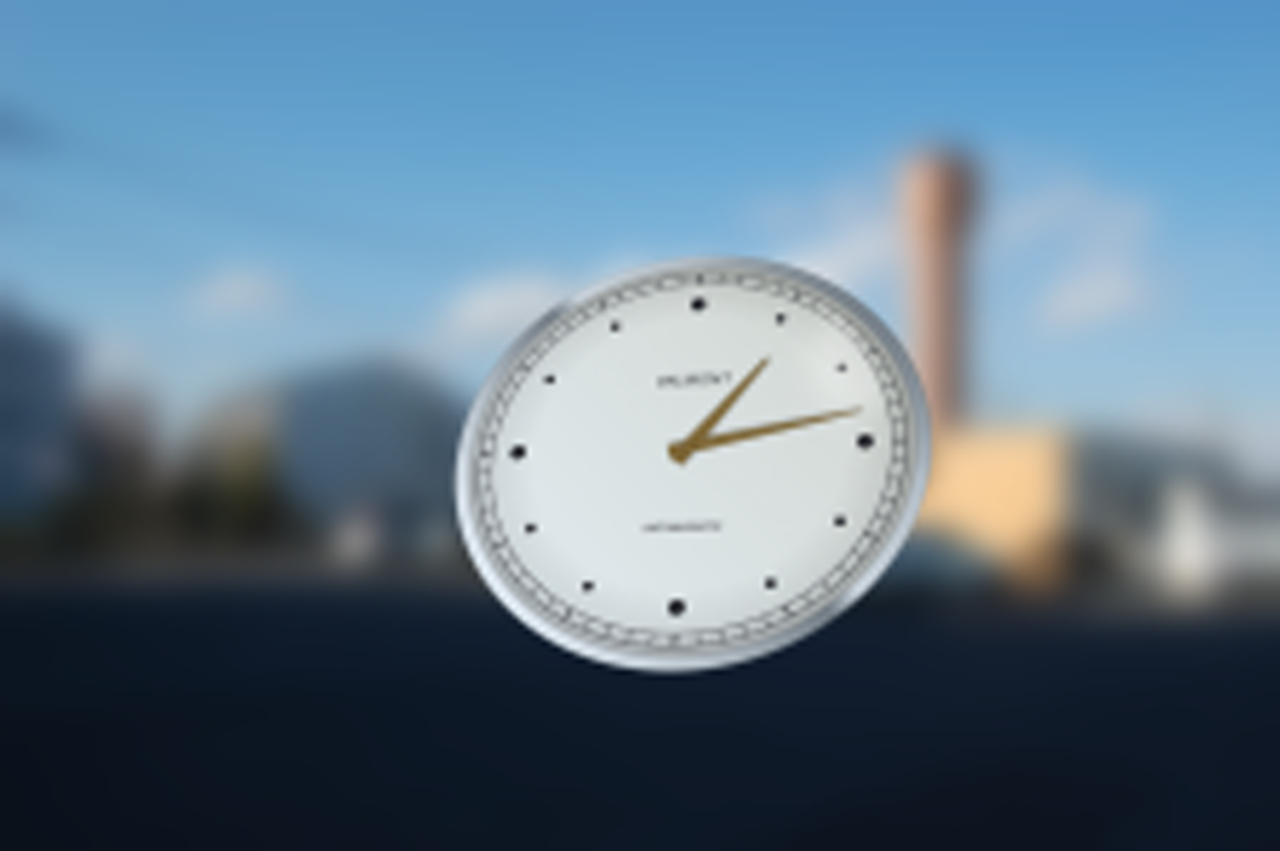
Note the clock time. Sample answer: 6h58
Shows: 1h13
